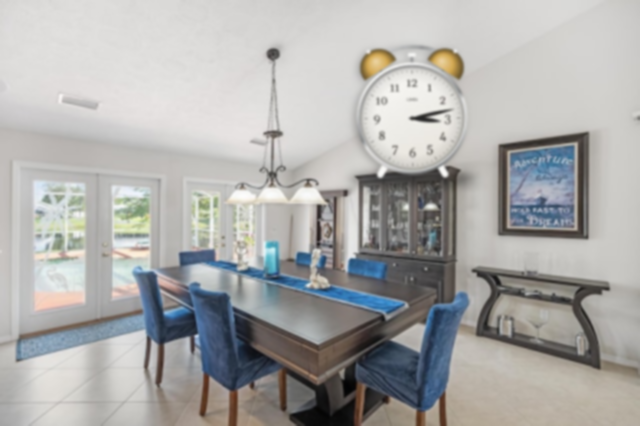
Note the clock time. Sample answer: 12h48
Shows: 3h13
